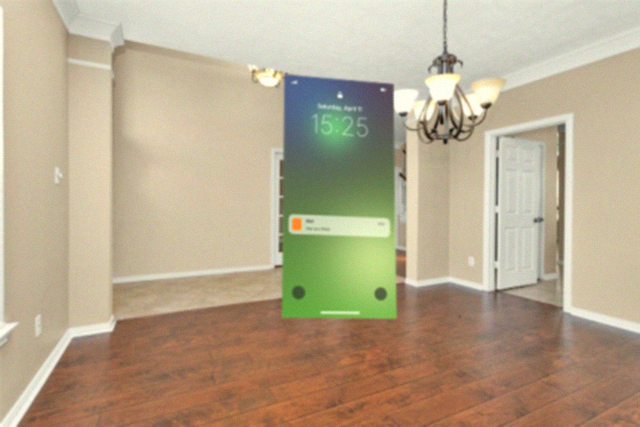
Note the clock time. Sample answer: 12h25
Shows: 15h25
